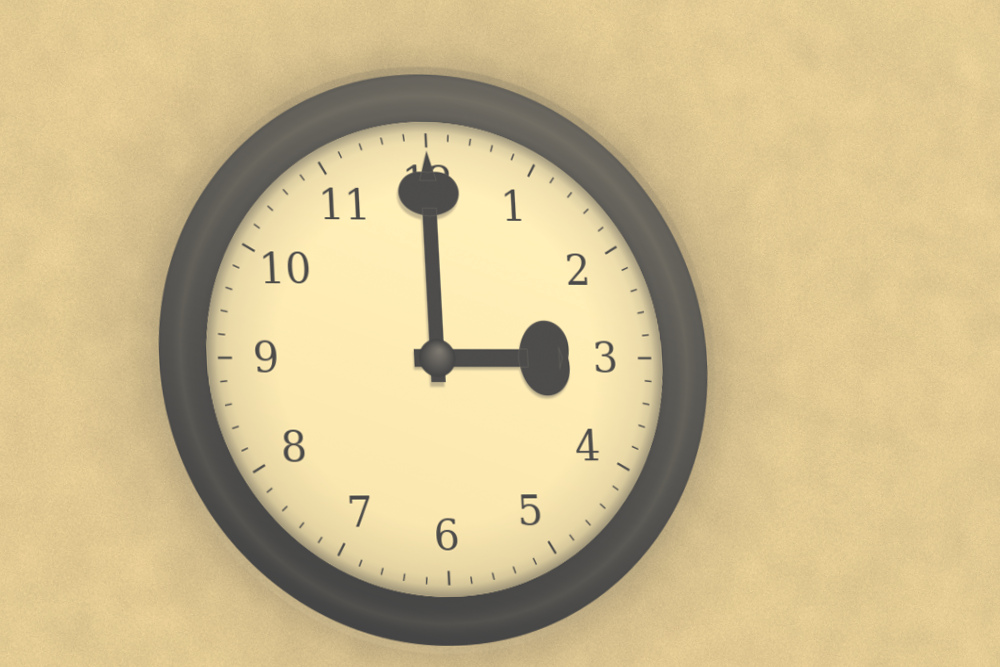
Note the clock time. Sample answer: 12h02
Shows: 3h00
